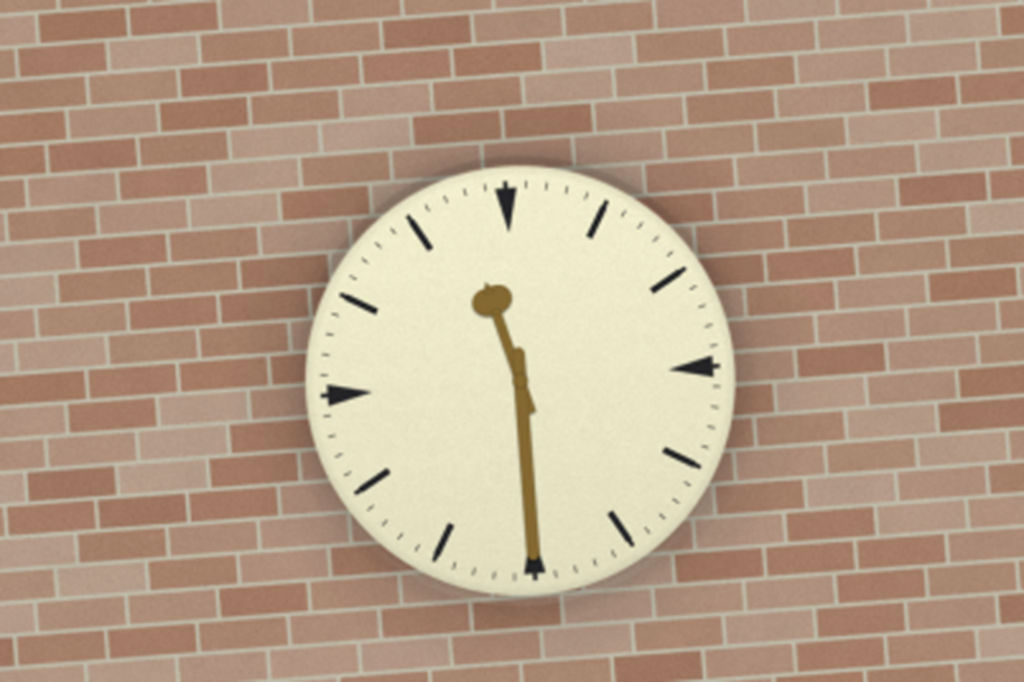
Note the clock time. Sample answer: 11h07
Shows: 11h30
